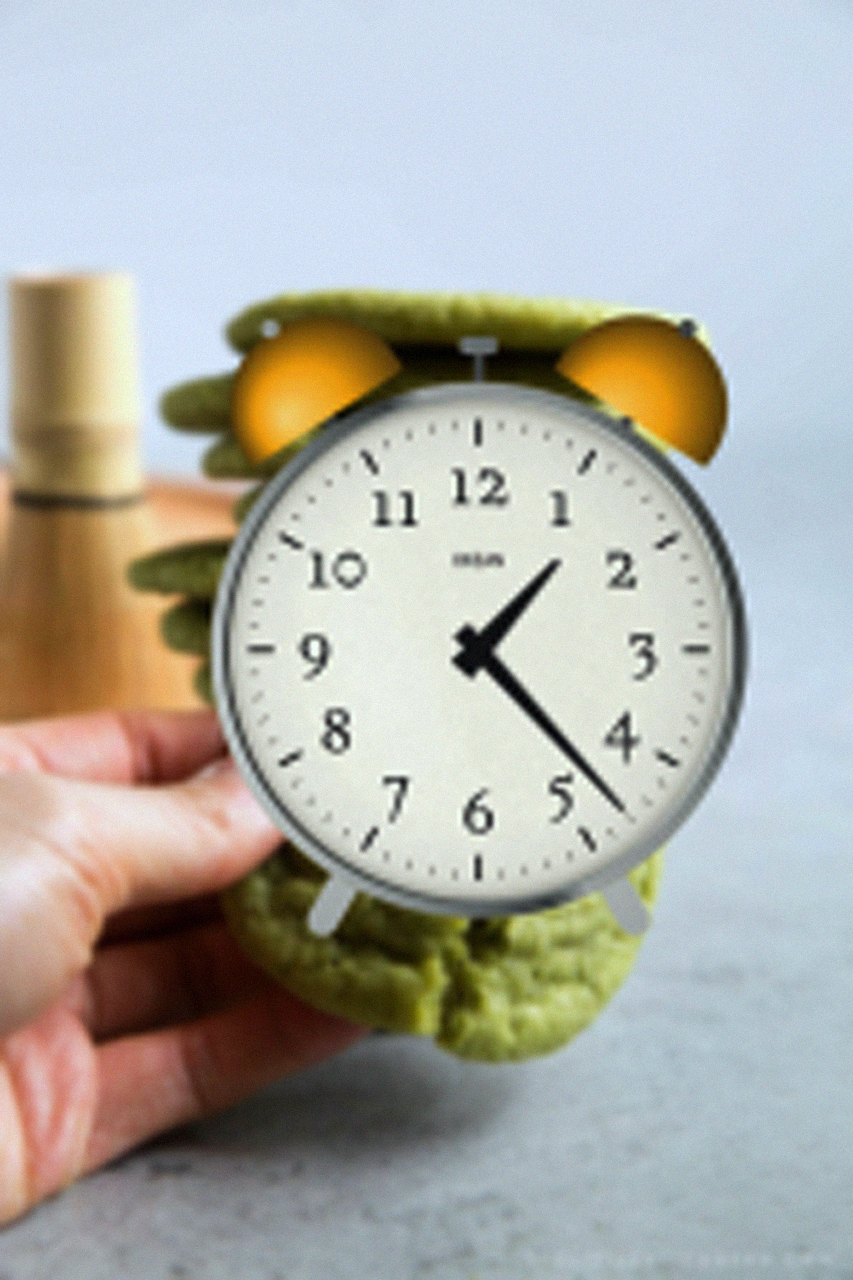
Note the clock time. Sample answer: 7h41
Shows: 1h23
